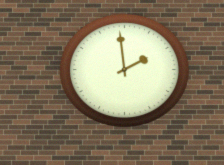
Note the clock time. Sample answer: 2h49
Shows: 1h59
